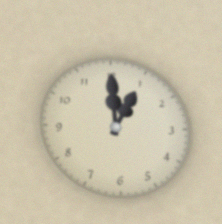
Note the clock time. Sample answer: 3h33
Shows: 1h00
